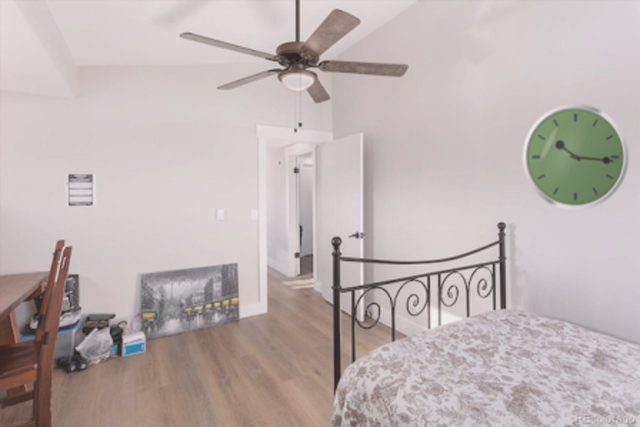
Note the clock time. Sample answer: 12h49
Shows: 10h16
